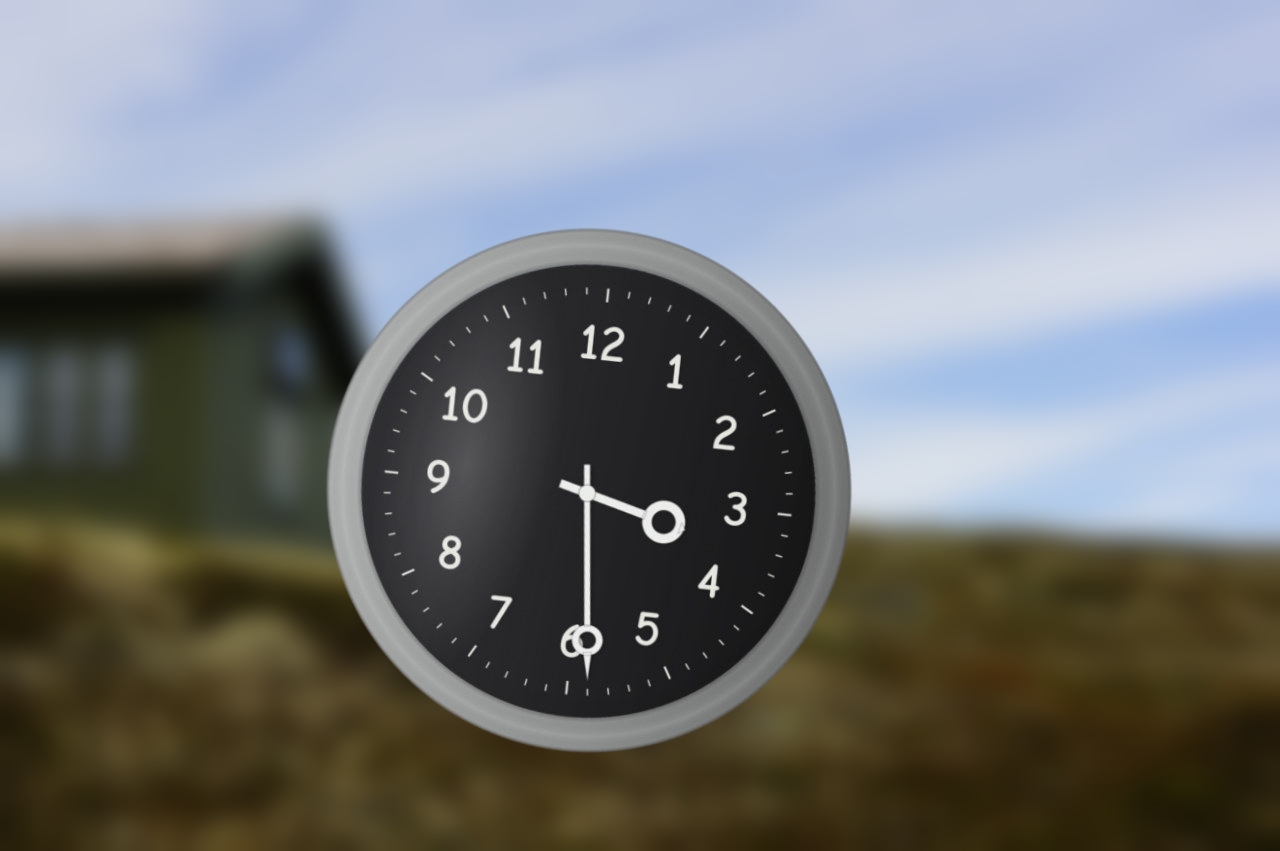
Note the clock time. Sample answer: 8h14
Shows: 3h29
